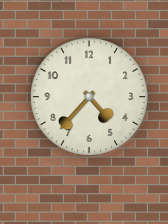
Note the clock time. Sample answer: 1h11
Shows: 4h37
